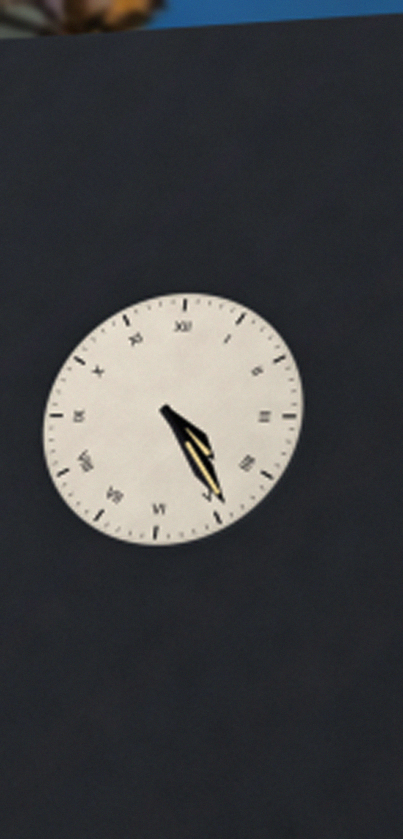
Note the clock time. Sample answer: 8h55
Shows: 4h24
